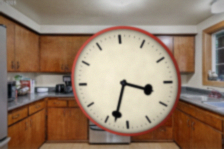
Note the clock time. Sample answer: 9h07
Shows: 3h33
